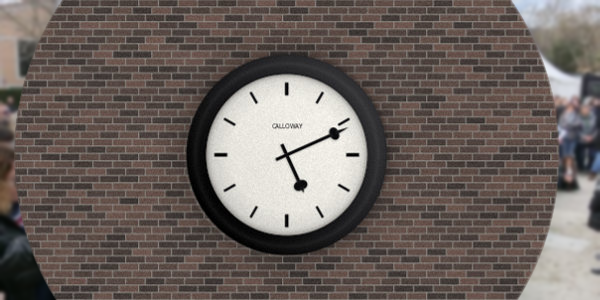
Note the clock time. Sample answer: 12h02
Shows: 5h11
